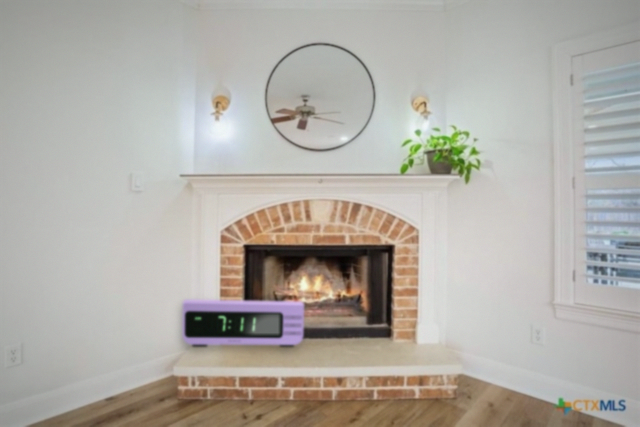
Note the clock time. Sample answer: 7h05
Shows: 7h11
